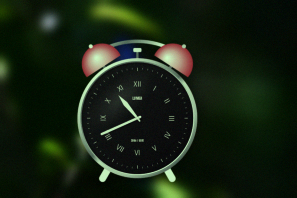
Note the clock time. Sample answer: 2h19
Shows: 10h41
